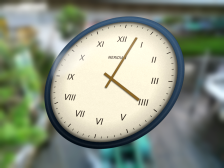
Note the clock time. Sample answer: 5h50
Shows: 4h03
